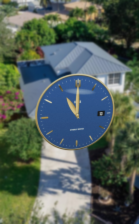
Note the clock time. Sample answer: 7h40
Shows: 11h00
